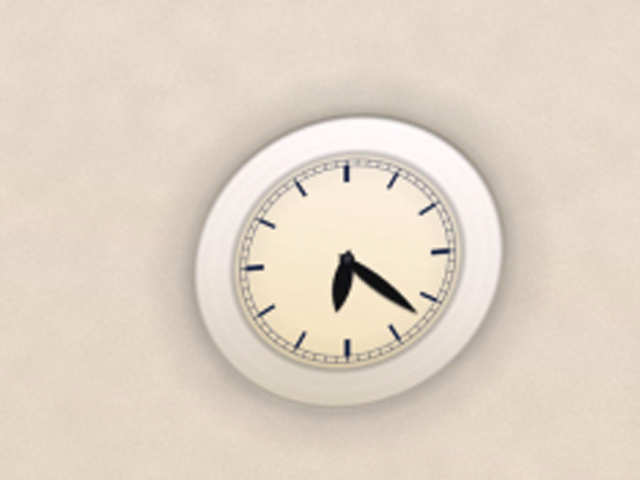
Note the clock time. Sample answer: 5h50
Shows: 6h22
